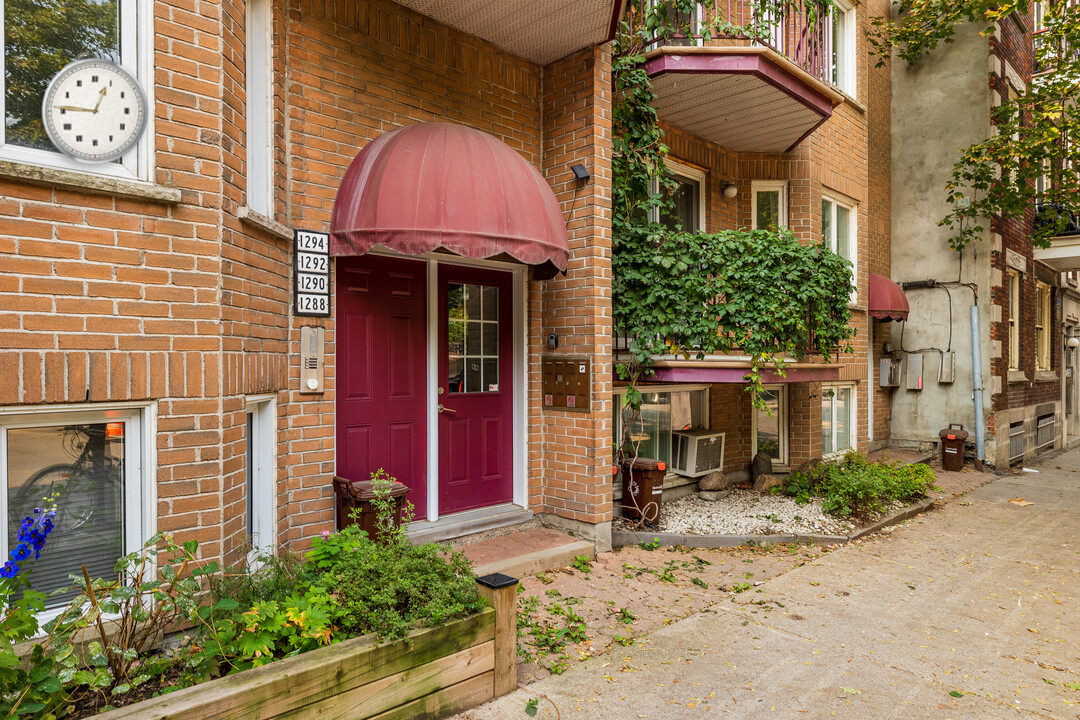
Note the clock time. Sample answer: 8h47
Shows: 12h46
